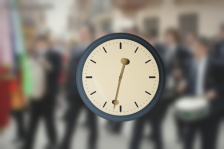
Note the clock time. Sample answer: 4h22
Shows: 12h32
